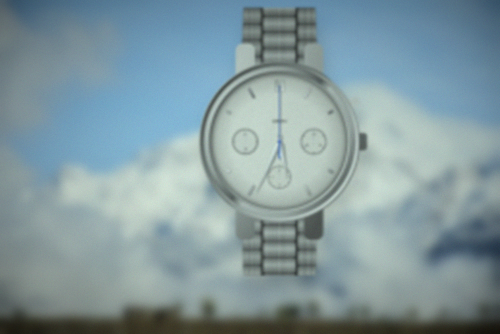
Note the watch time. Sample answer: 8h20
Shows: 5h34
